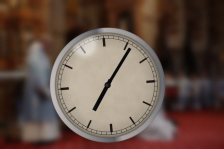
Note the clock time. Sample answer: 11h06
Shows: 7h06
